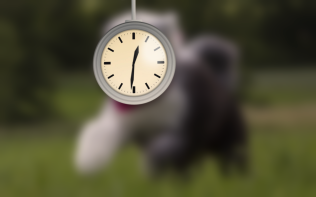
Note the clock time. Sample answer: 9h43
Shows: 12h31
